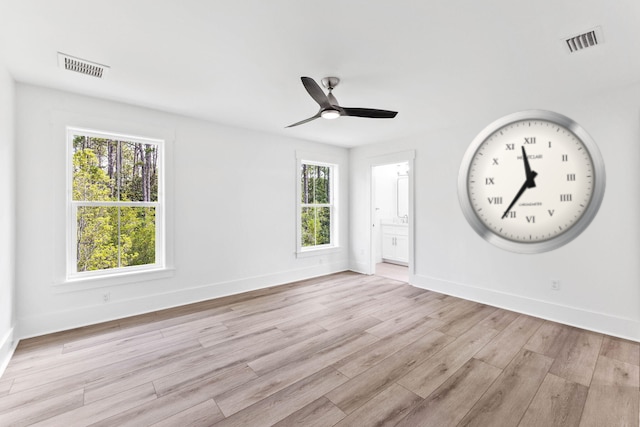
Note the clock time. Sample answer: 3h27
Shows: 11h36
